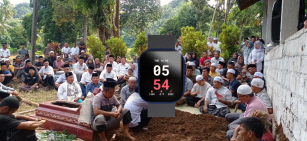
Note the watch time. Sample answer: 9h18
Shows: 5h54
